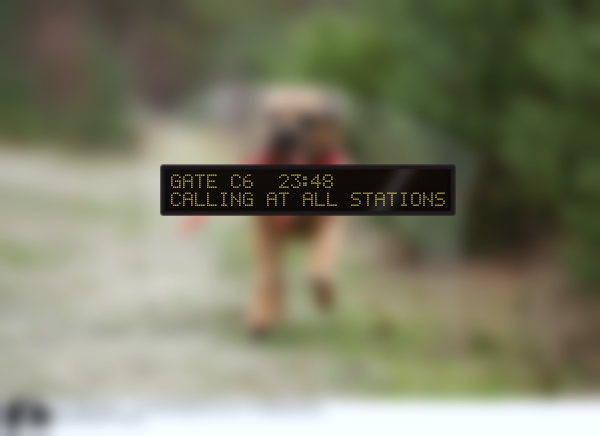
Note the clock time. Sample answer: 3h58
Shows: 23h48
